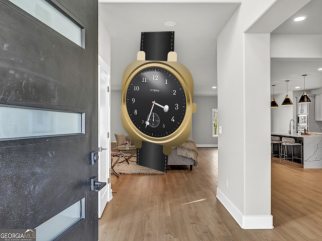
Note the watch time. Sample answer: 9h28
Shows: 3h33
